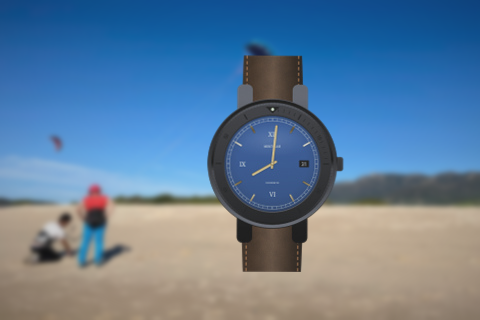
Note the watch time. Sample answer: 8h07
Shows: 8h01
